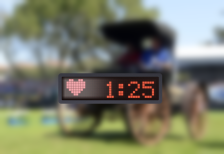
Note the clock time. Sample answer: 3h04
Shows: 1h25
